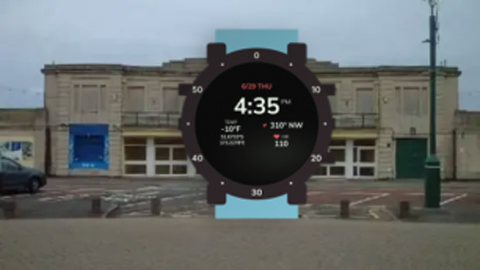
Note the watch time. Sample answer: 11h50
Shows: 4h35
